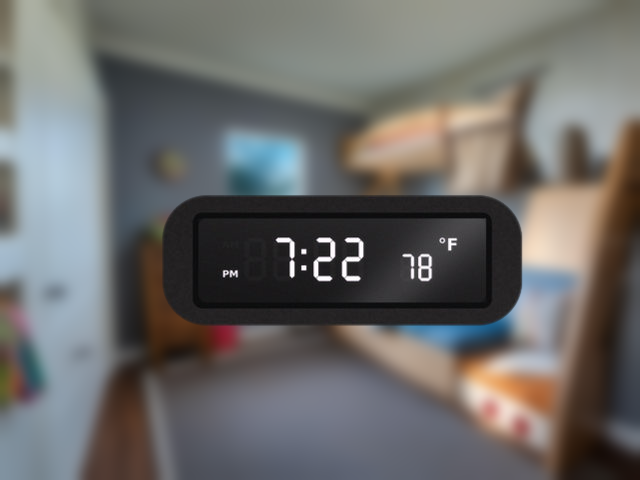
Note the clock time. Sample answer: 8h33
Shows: 7h22
